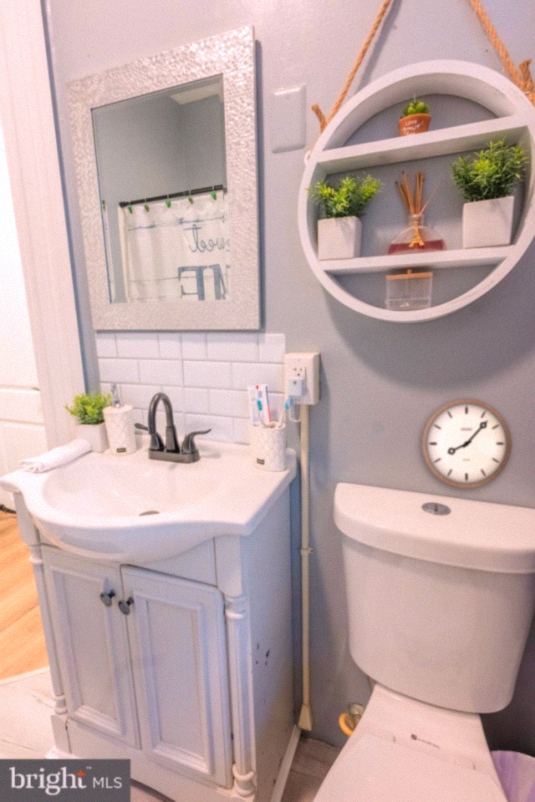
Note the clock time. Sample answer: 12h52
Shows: 8h07
